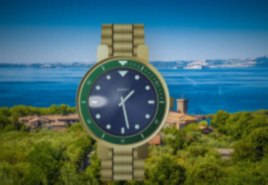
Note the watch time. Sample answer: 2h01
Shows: 1h28
